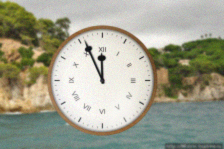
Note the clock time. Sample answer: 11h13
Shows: 11h56
